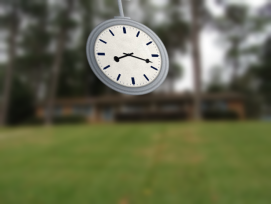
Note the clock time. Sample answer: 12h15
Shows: 8h18
